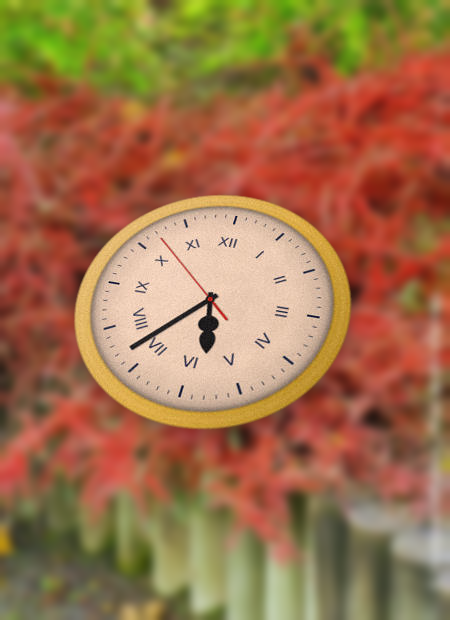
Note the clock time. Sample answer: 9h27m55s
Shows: 5h36m52s
